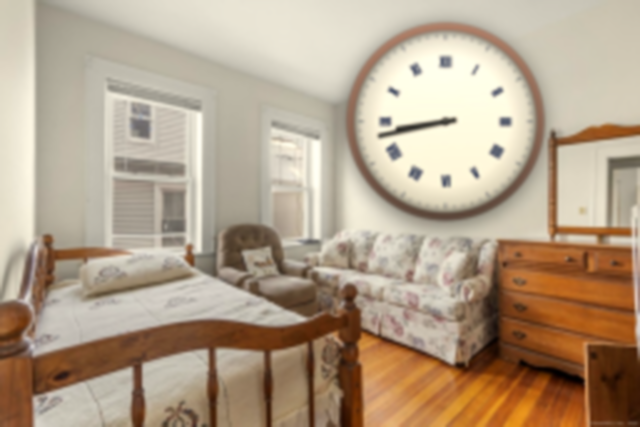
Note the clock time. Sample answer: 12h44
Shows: 8h43
